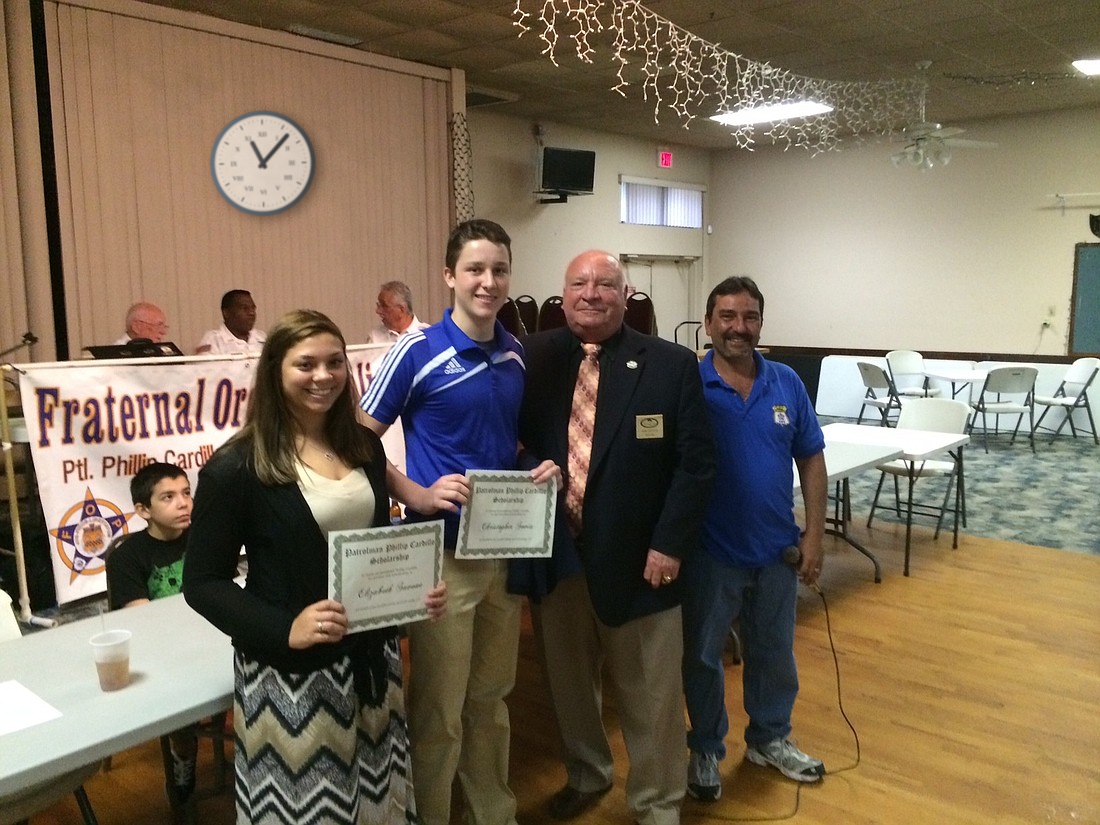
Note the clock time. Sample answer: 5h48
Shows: 11h07
